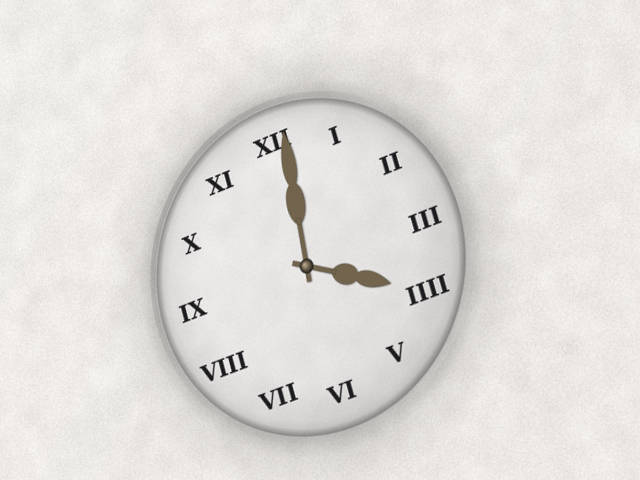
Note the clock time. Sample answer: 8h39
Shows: 4h01
